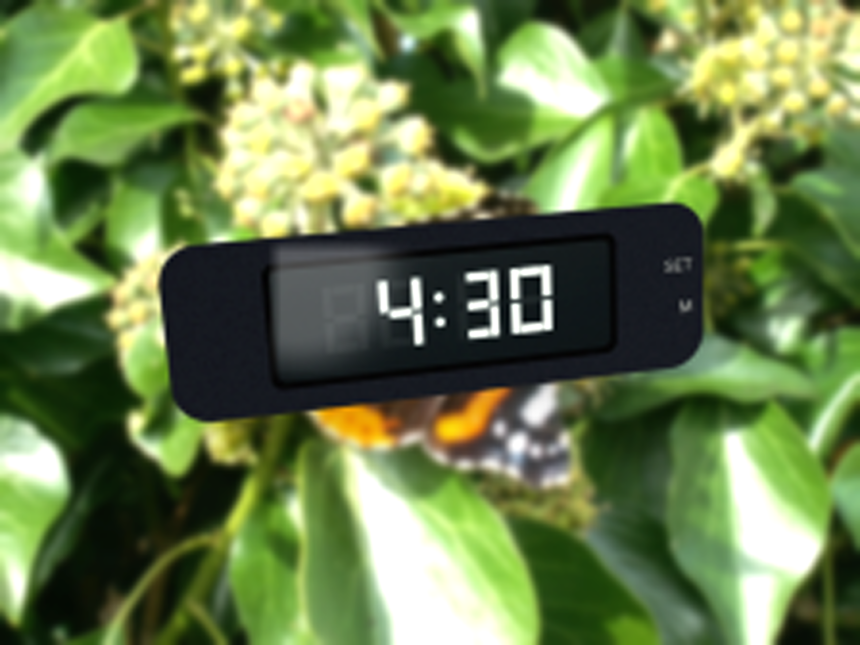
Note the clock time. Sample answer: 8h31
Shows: 4h30
